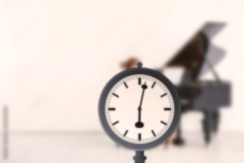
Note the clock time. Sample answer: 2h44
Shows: 6h02
